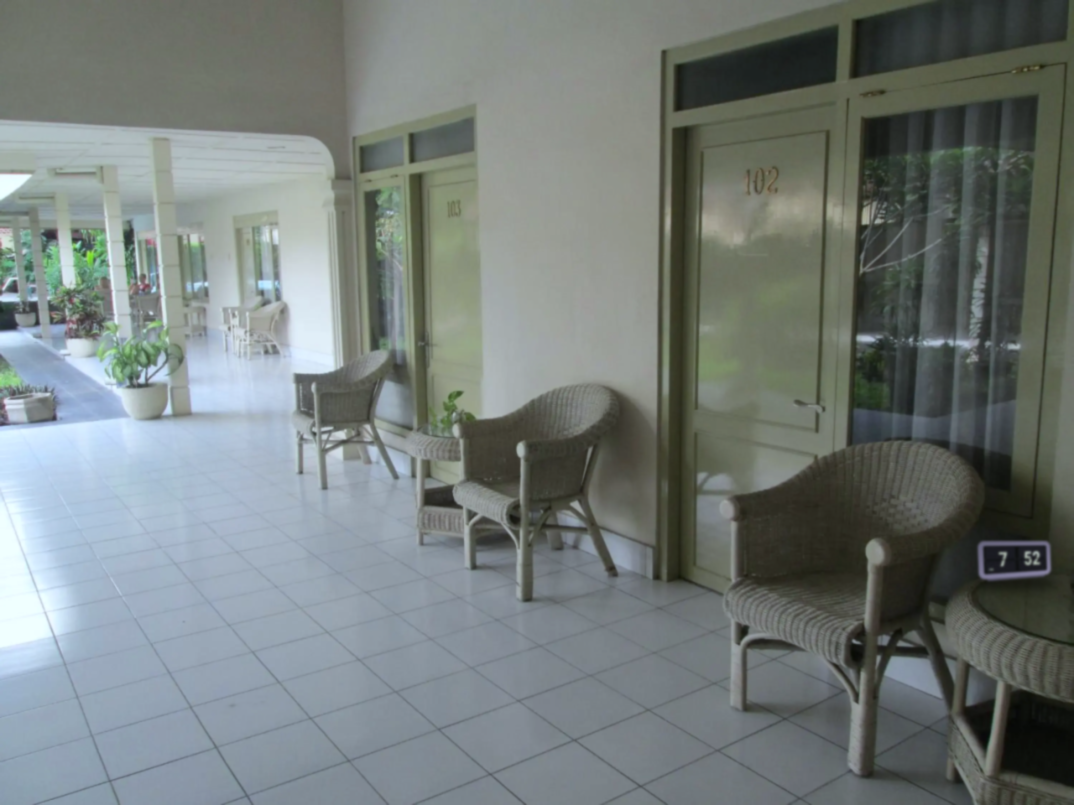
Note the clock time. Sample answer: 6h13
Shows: 7h52
